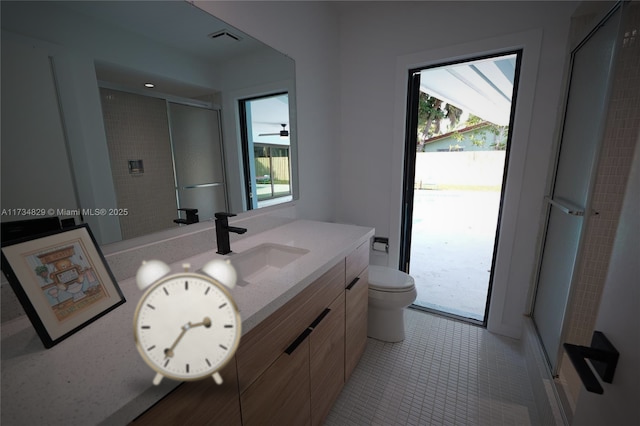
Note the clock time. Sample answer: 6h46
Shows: 2h36
